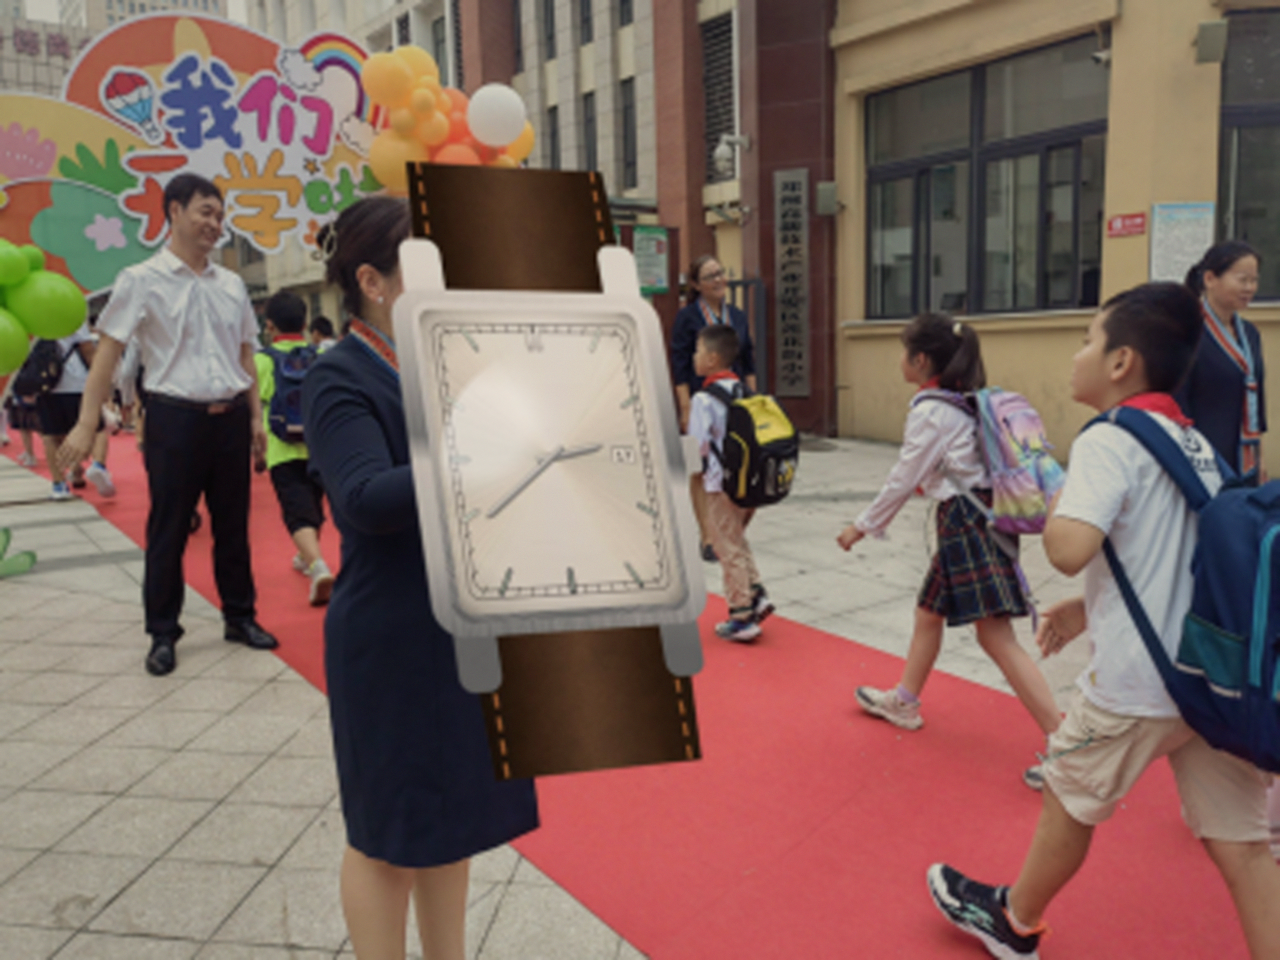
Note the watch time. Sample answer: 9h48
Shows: 2h39
